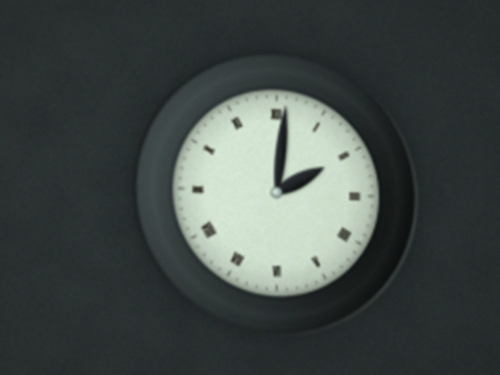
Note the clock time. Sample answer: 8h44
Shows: 2h01
